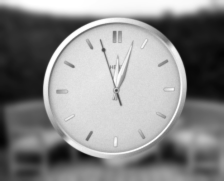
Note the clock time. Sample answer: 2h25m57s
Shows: 12h02m57s
